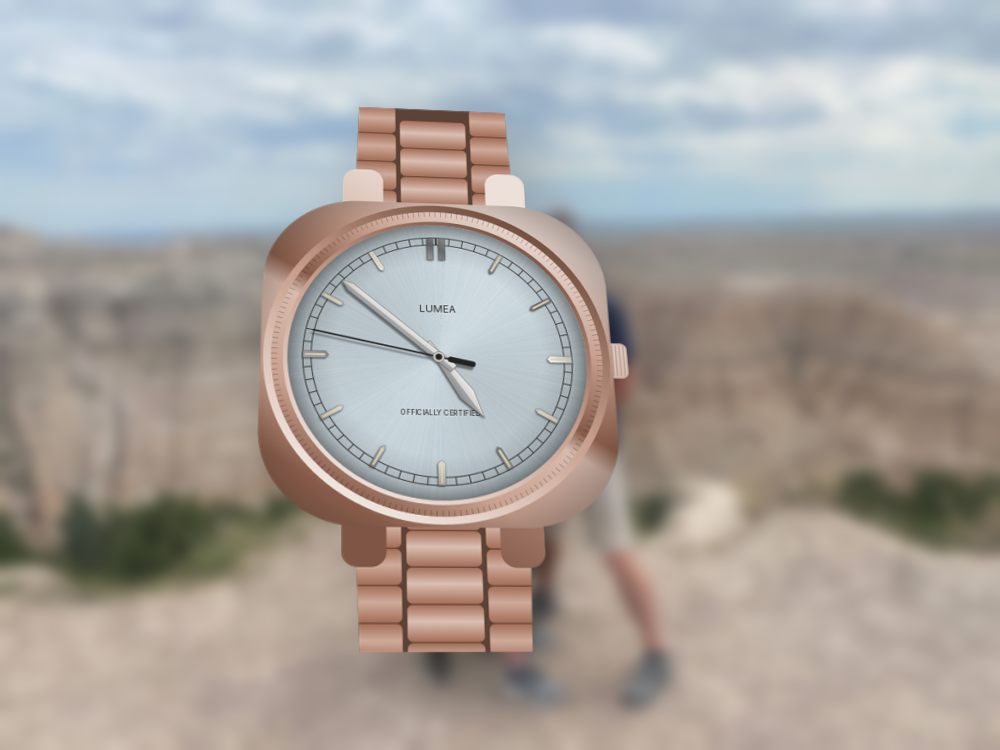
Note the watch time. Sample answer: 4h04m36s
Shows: 4h51m47s
